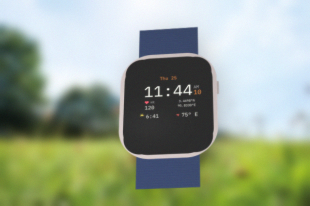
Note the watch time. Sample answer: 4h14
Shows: 11h44
